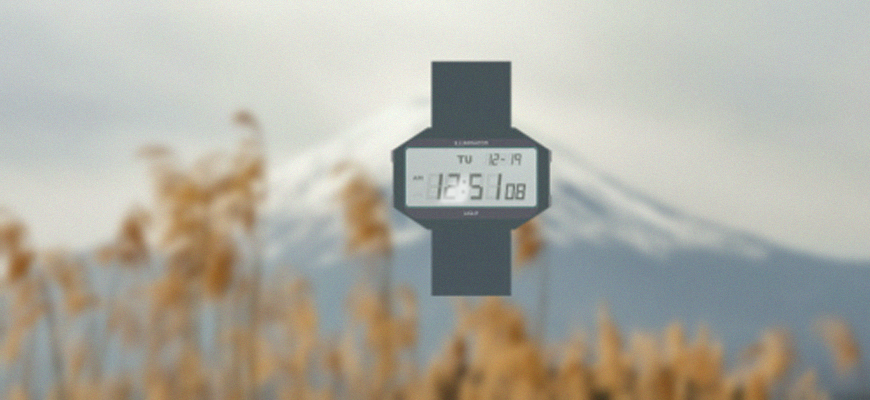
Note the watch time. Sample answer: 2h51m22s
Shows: 12h51m08s
